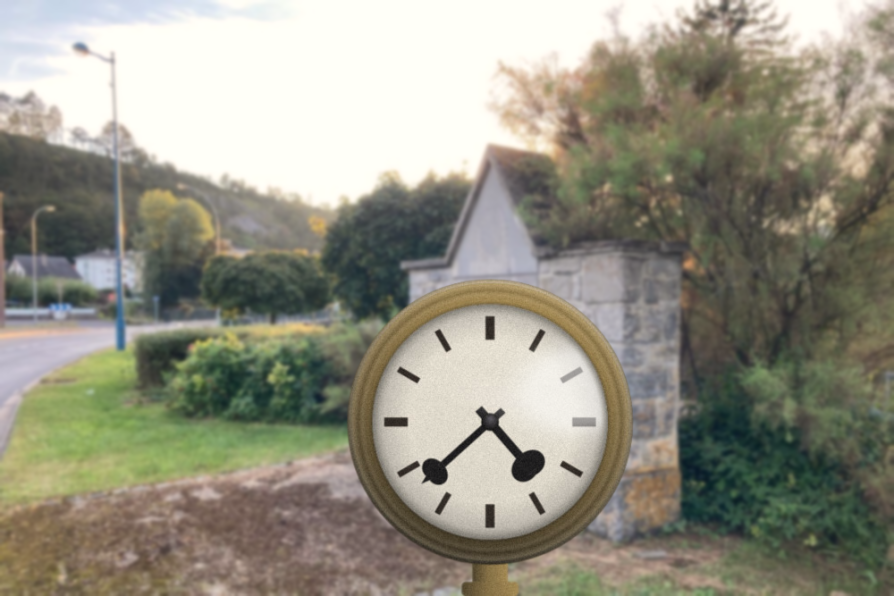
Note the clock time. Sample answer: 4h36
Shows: 4h38
